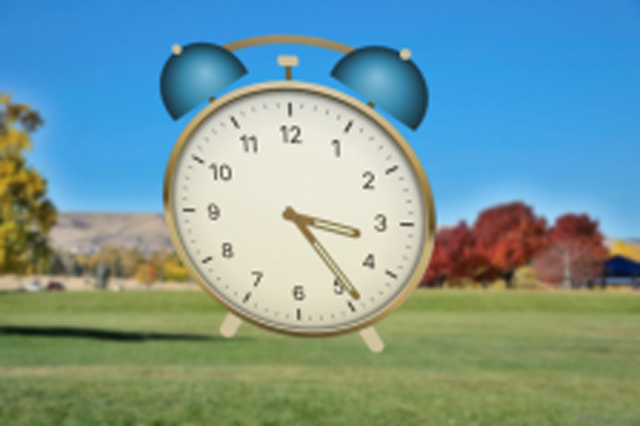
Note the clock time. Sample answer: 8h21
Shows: 3h24
